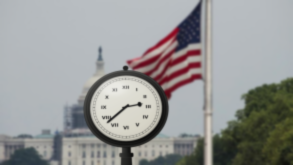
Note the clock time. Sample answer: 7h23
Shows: 2h38
